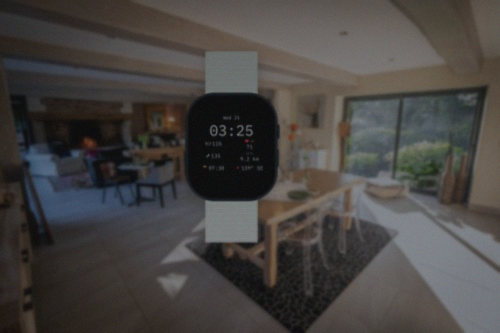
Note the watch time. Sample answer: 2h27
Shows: 3h25
